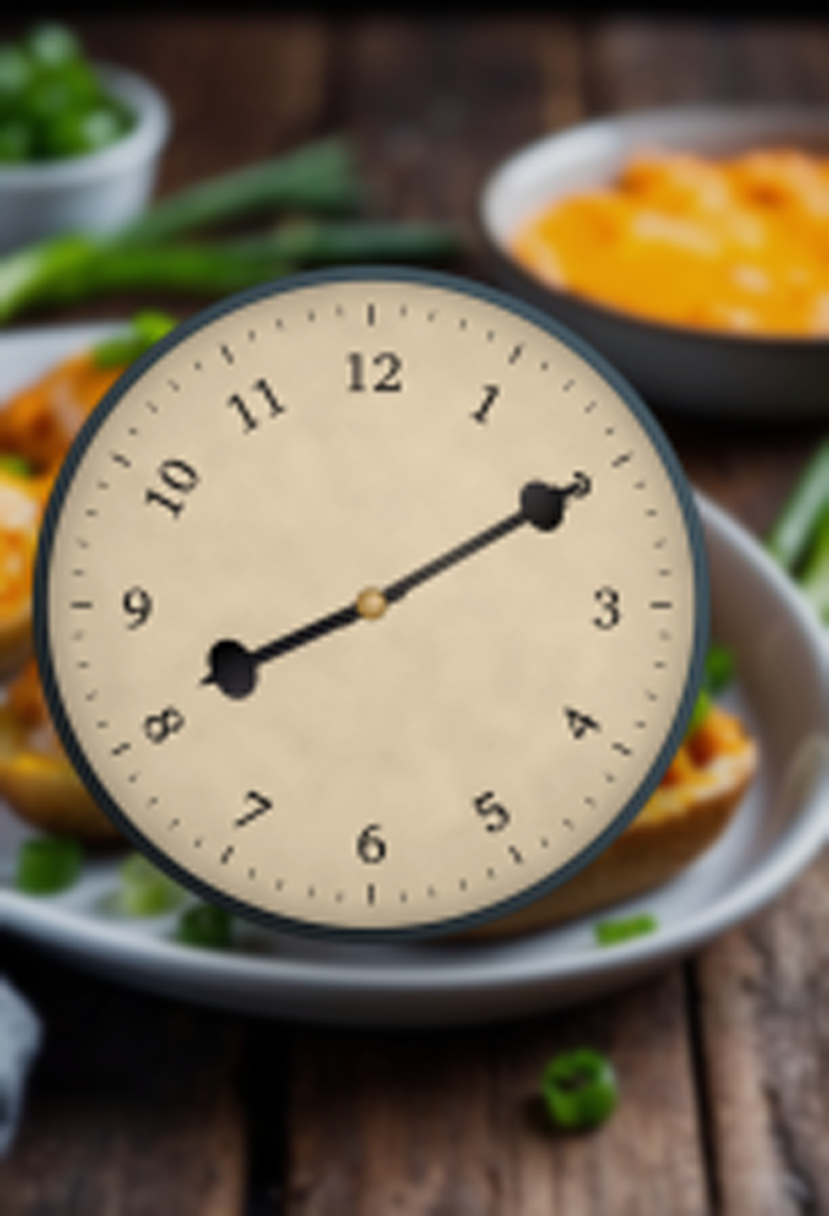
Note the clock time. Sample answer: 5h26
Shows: 8h10
